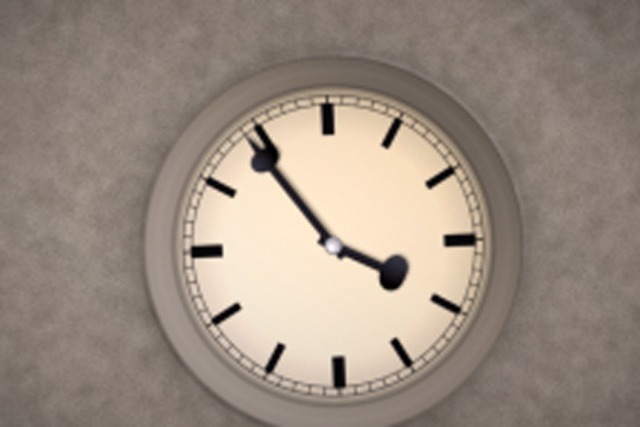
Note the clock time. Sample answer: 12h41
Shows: 3h54
